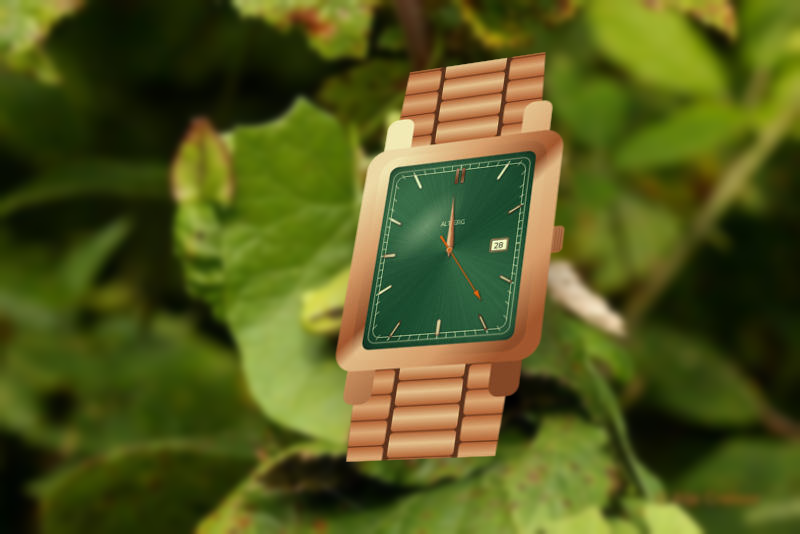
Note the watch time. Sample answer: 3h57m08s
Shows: 11h59m24s
